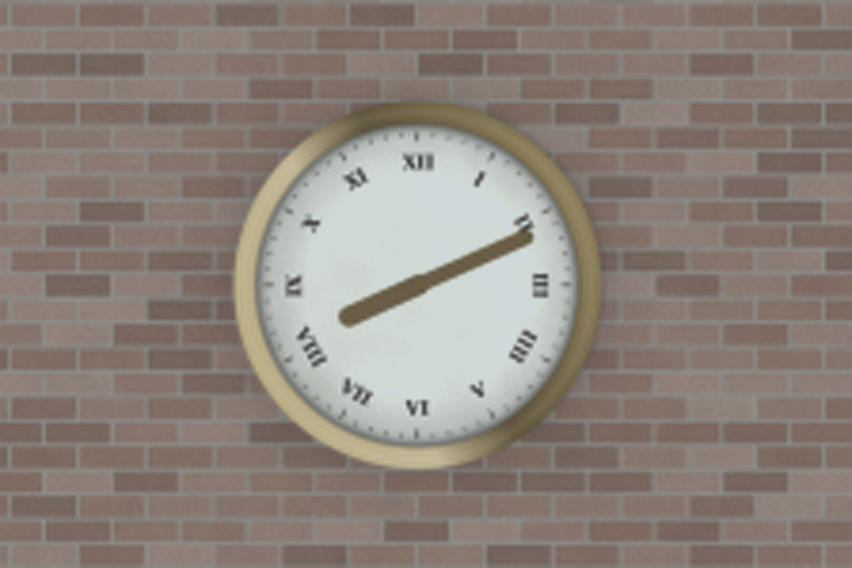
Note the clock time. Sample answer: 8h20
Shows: 8h11
